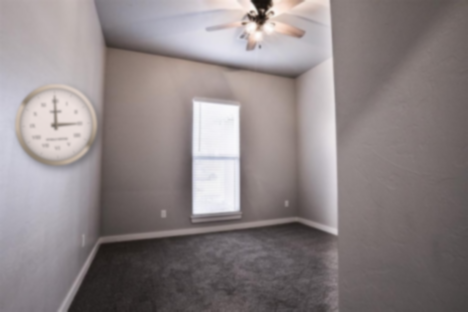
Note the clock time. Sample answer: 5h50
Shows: 3h00
